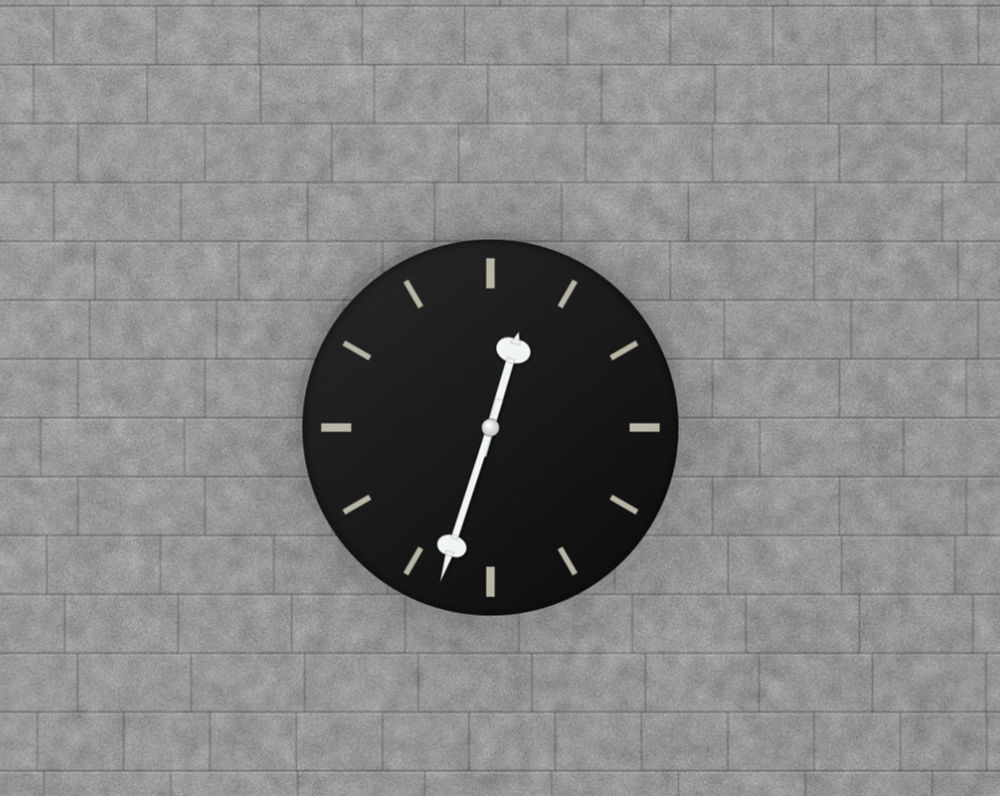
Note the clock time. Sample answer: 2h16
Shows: 12h33
